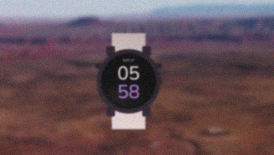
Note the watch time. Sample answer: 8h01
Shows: 5h58
